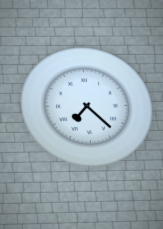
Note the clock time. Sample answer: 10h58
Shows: 7h23
